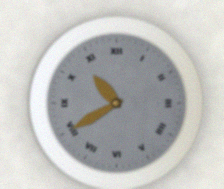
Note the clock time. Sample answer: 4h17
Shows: 10h40
